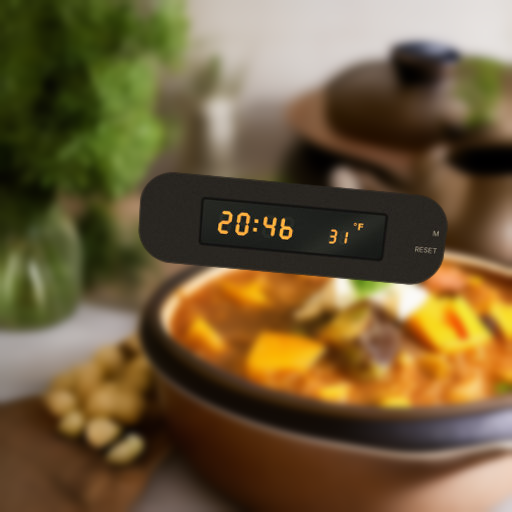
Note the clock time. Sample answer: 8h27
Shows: 20h46
